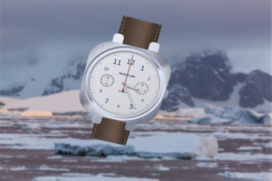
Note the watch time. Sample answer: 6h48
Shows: 3h24
